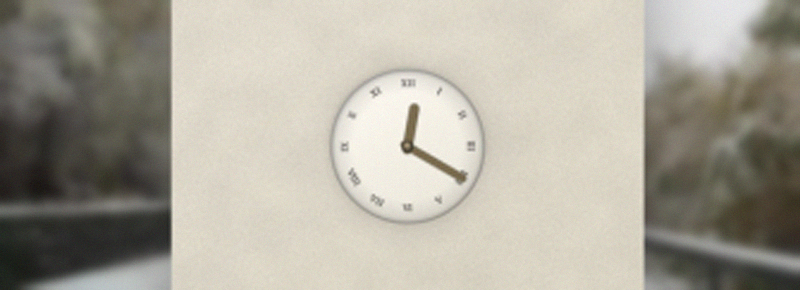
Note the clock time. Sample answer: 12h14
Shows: 12h20
